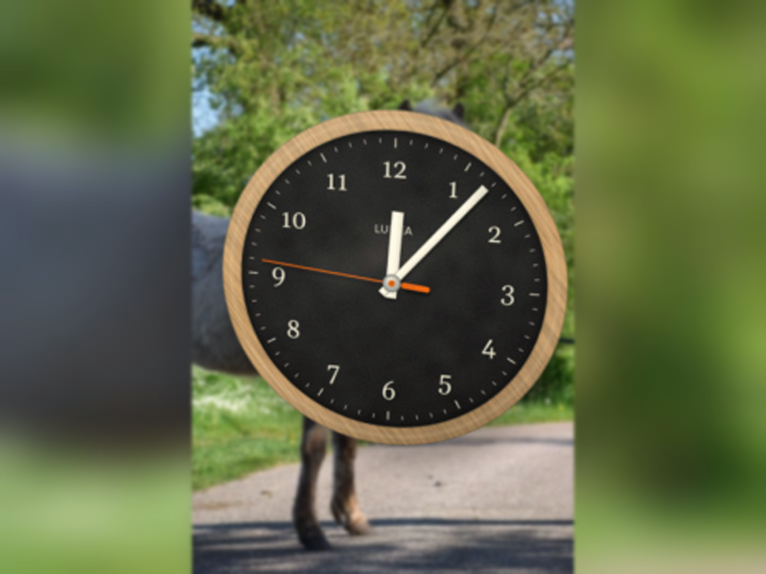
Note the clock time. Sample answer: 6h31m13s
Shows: 12h06m46s
